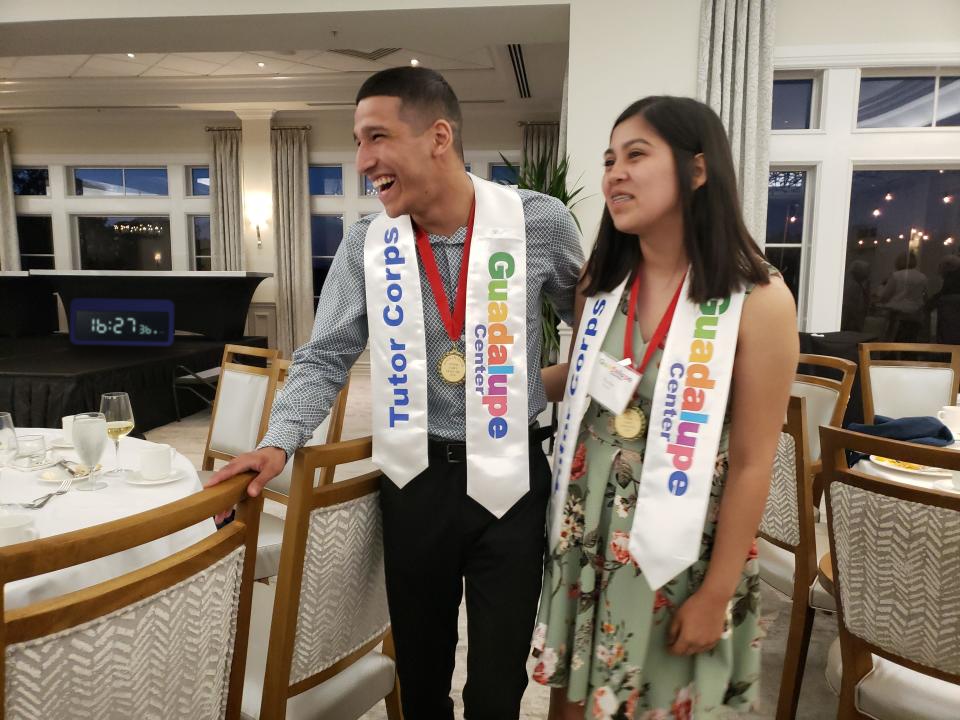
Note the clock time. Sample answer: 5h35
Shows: 16h27
